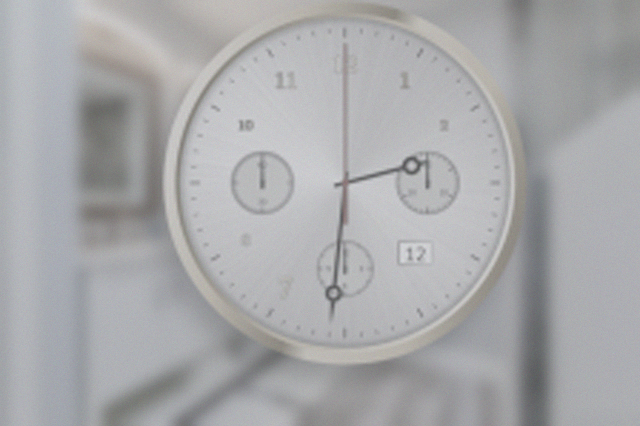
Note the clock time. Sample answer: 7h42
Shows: 2h31
